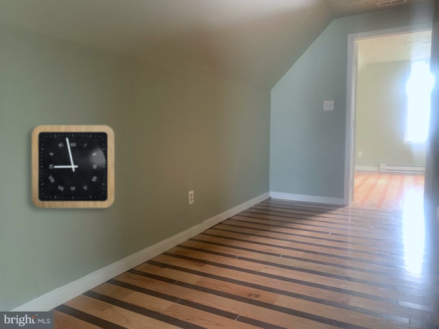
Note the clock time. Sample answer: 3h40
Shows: 8h58
